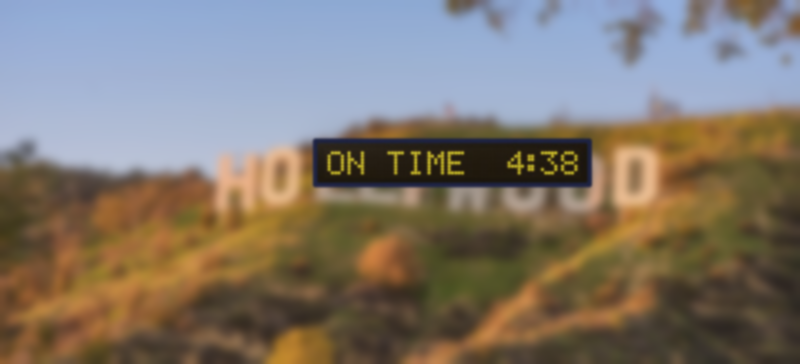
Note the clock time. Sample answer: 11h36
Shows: 4h38
